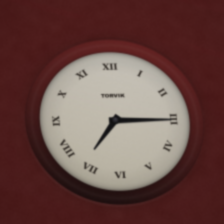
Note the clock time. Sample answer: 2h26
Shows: 7h15
